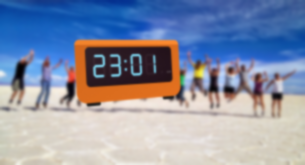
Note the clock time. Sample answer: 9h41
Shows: 23h01
